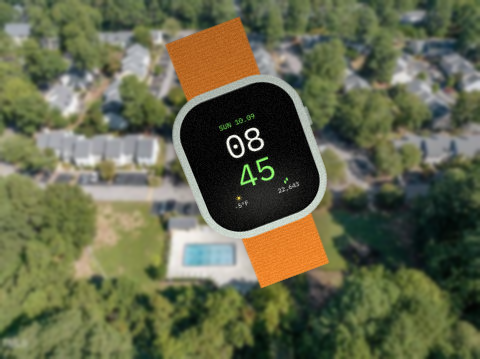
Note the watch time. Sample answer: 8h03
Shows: 8h45
